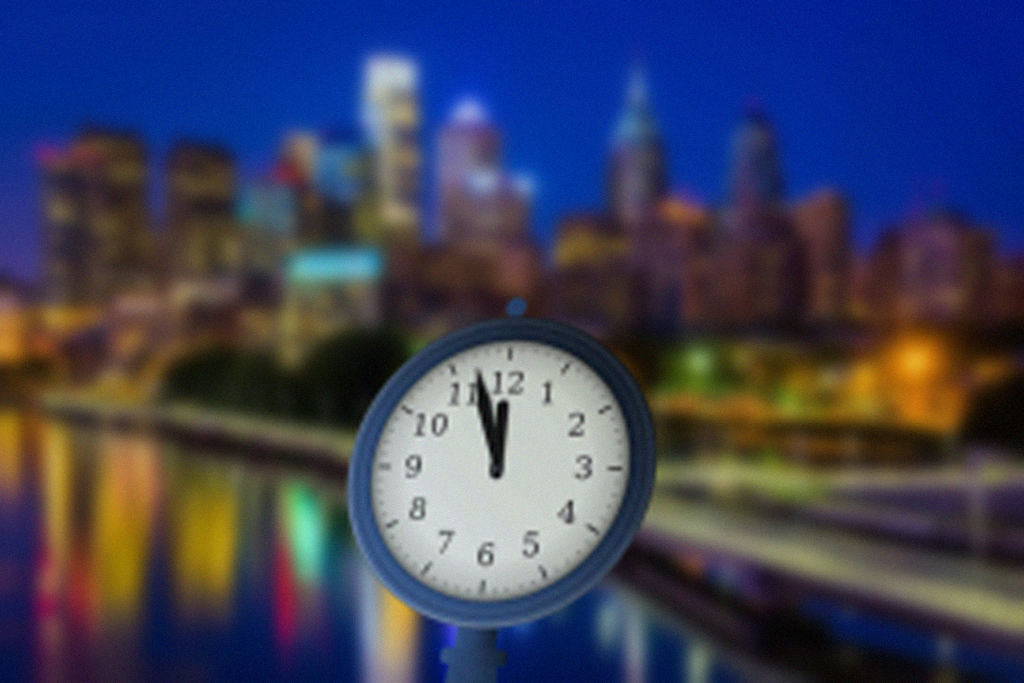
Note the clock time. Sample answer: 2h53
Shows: 11h57
